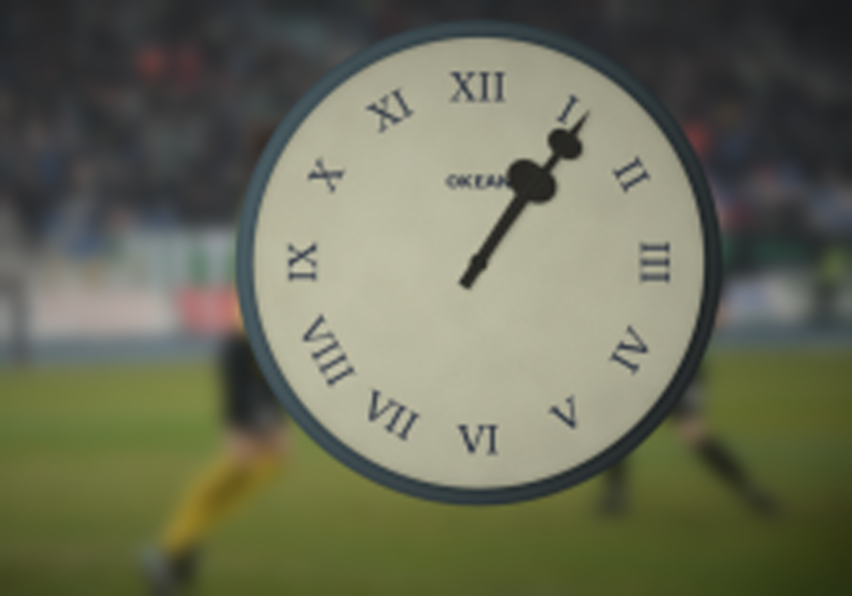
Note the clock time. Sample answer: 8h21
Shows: 1h06
